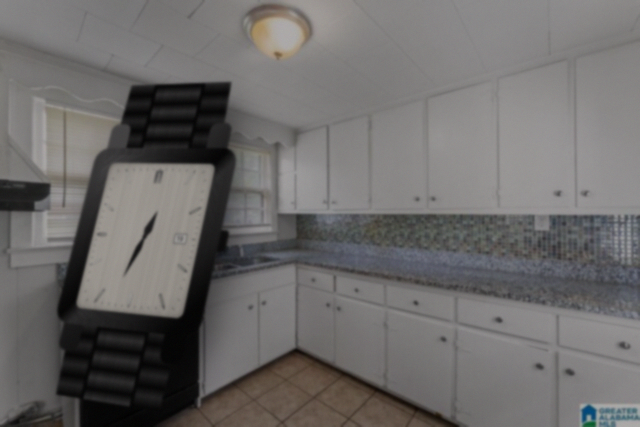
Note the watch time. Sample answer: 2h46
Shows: 12h33
